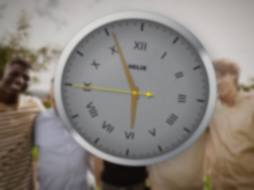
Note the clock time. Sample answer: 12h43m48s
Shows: 5h55m45s
